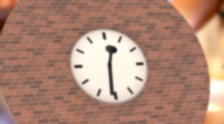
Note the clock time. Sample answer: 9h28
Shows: 12h31
